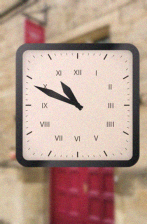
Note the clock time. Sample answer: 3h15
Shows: 10h49
